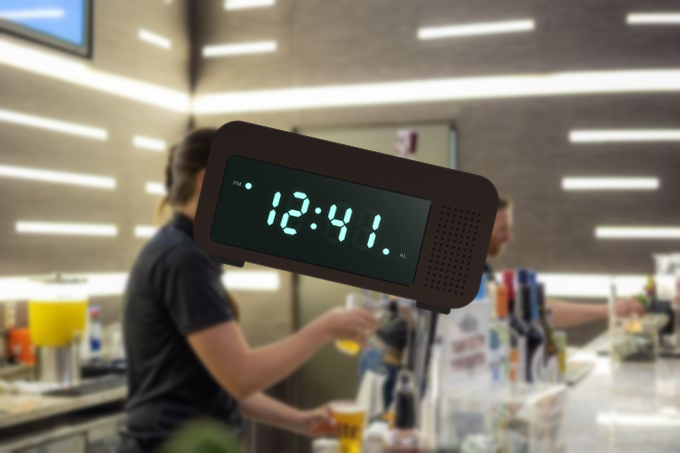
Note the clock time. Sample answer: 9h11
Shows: 12h41
